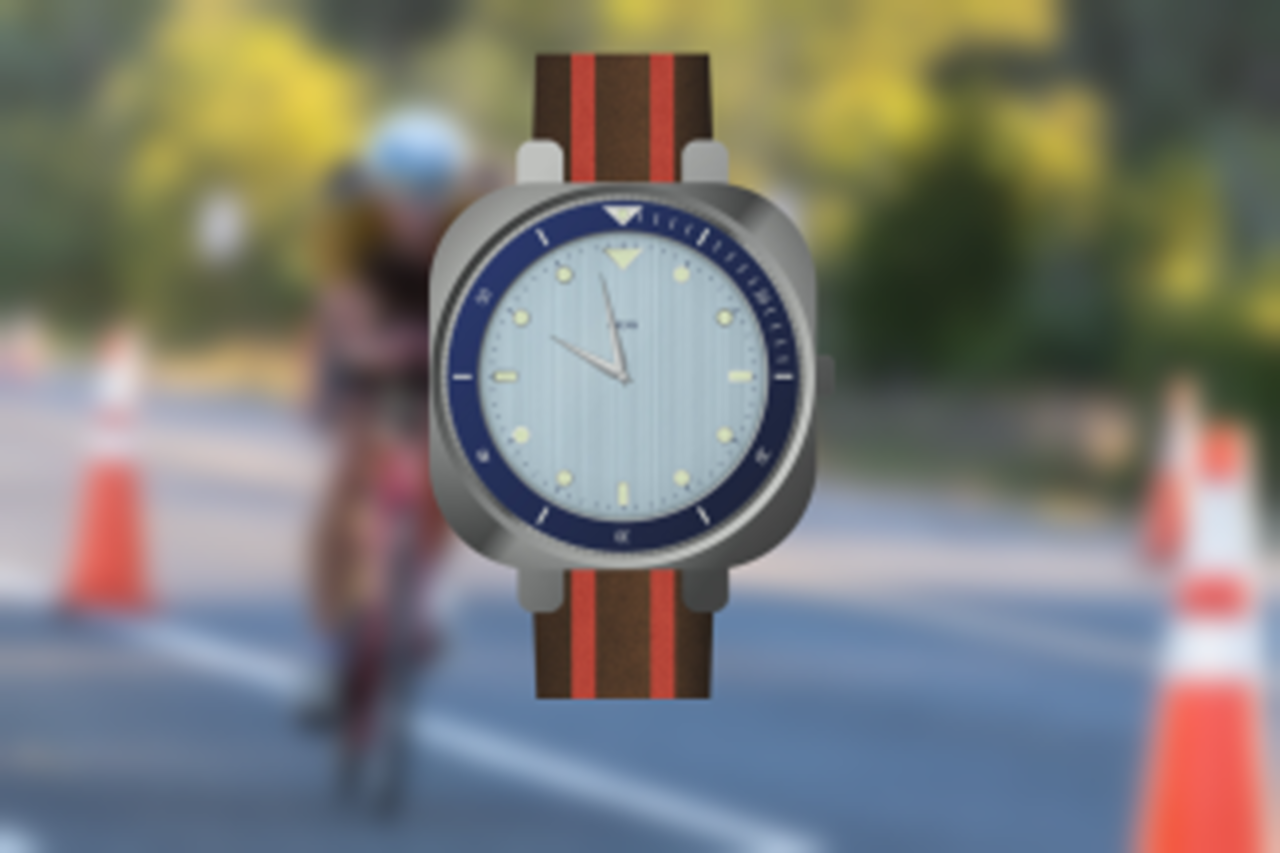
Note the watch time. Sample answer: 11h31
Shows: 9h58
